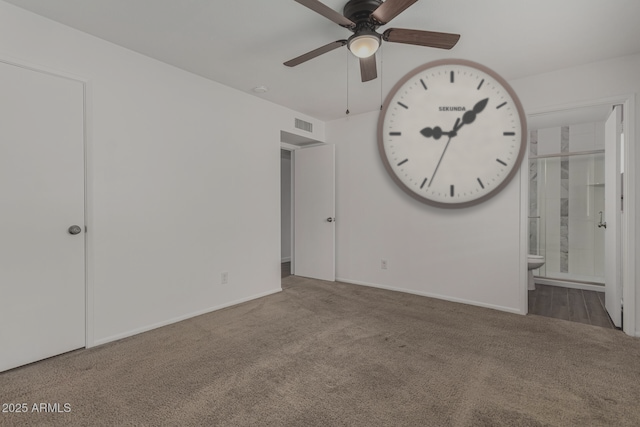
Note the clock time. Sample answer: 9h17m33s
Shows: 9h07m34s
